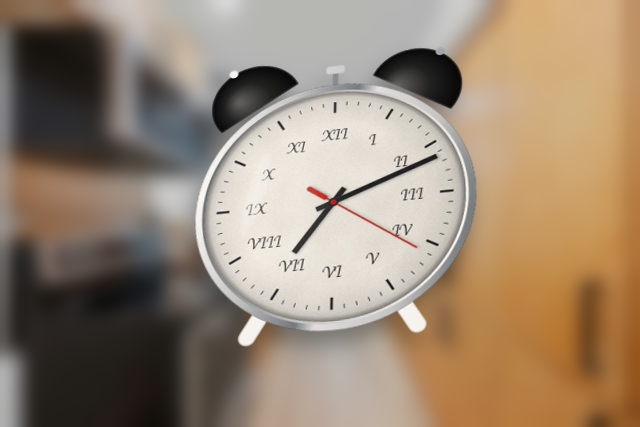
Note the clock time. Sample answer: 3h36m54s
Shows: 7h11m21s
